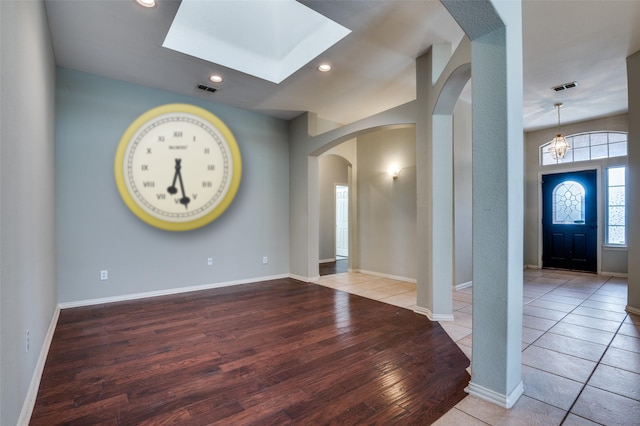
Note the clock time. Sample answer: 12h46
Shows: 6h28
